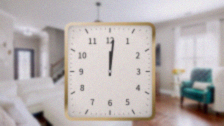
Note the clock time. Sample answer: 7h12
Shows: 12h01
